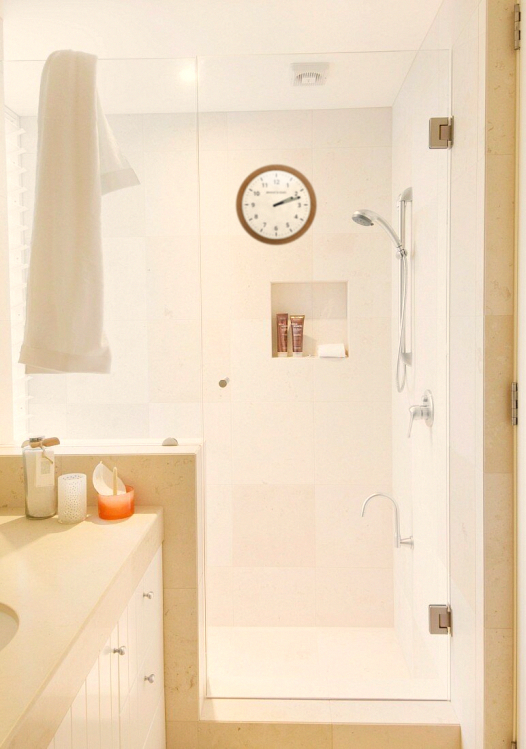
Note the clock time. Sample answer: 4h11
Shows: 2h12
